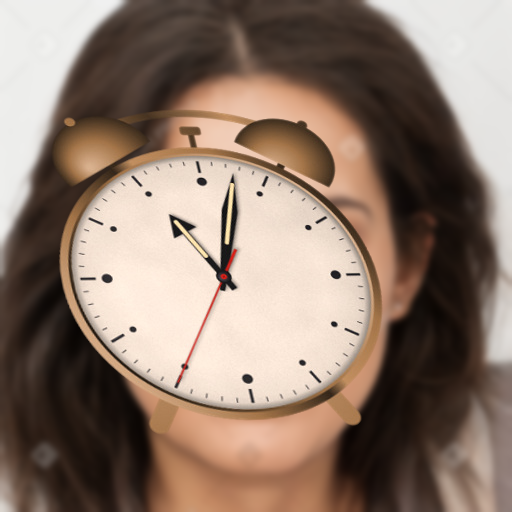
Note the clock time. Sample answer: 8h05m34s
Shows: 11h02m35s
